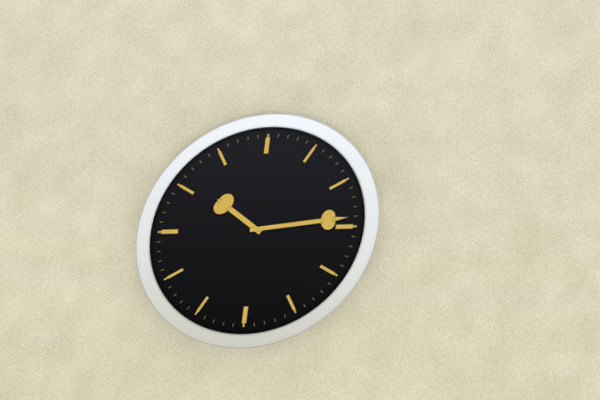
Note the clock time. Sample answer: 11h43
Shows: 10h14
